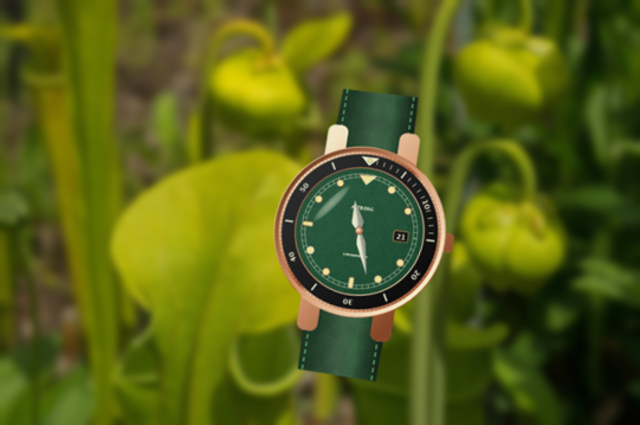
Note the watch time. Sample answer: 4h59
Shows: 11h27
